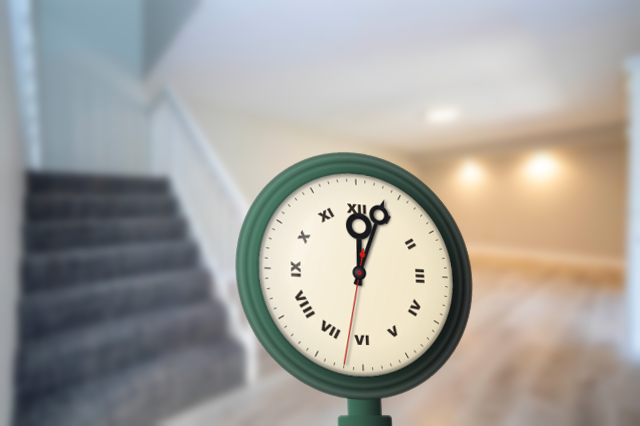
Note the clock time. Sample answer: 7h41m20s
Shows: 12h03m32s
